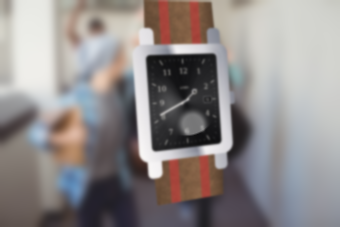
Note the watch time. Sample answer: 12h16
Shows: 1h41
